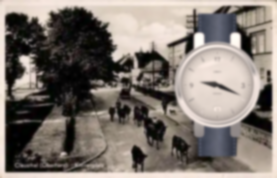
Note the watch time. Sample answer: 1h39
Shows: 9h19
